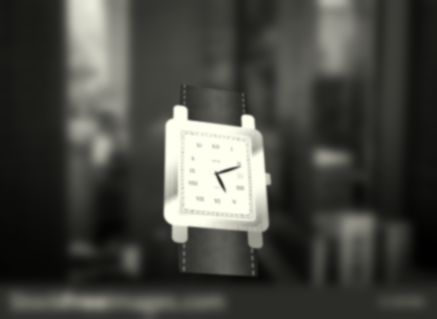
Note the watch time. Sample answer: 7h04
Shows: 5h11
